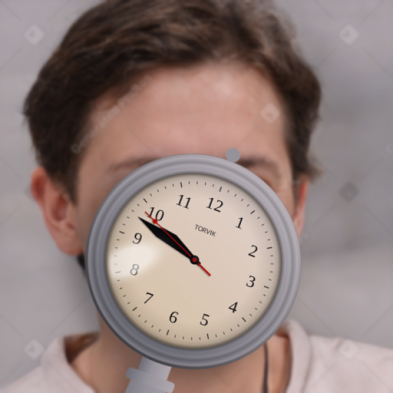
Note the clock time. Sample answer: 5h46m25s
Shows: 9h47m49s
